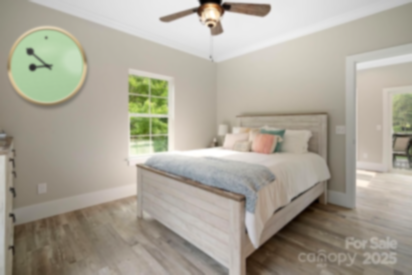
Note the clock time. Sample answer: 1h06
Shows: 8h52
